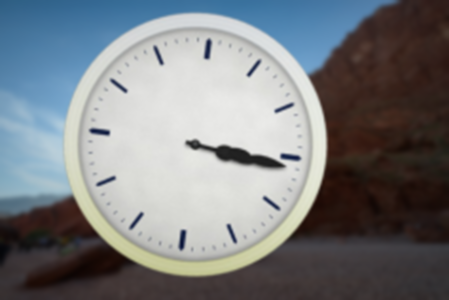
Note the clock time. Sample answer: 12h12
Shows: 3h16
